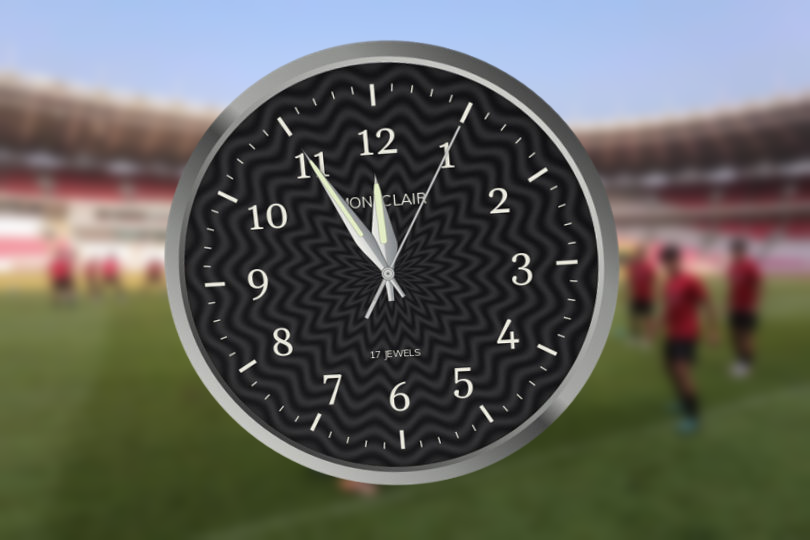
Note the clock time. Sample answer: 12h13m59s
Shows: 11h55m05s
